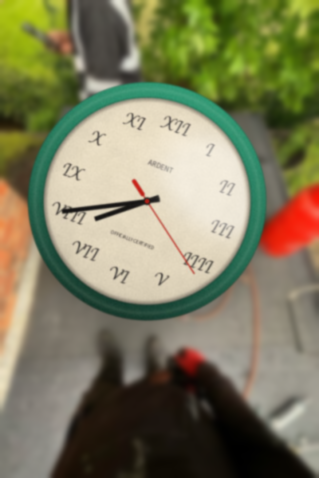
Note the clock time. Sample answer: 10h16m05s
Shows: 7h40m21s
